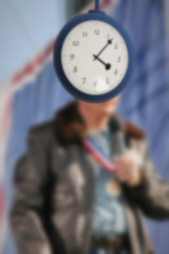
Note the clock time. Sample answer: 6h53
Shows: 4h07
